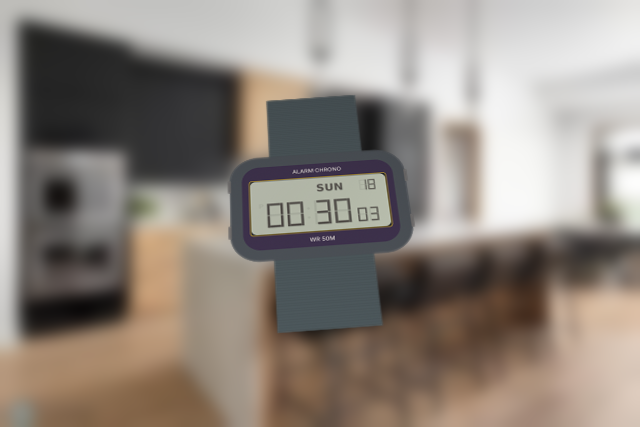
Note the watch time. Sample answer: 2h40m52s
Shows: 0h30m03s
